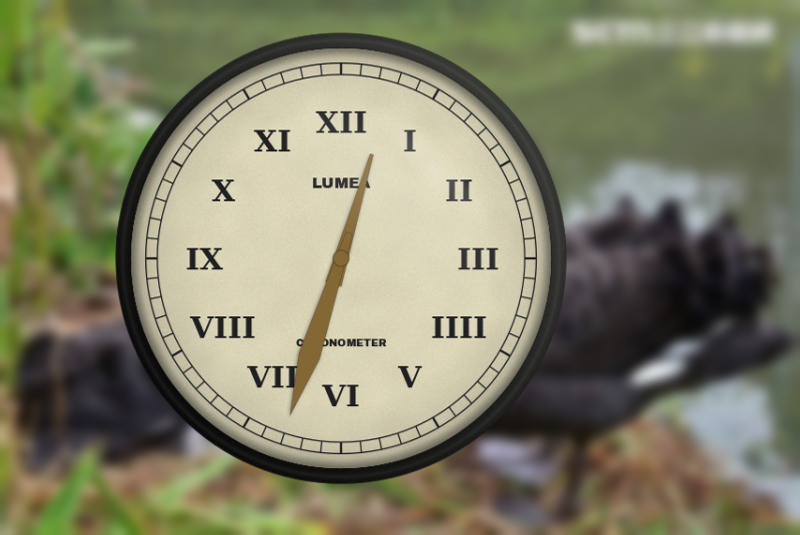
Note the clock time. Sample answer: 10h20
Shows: 12h33
